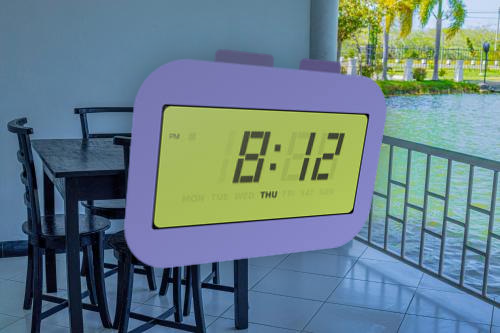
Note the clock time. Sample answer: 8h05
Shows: 8h12
